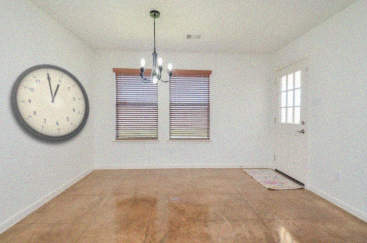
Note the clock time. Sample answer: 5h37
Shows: 1h00
